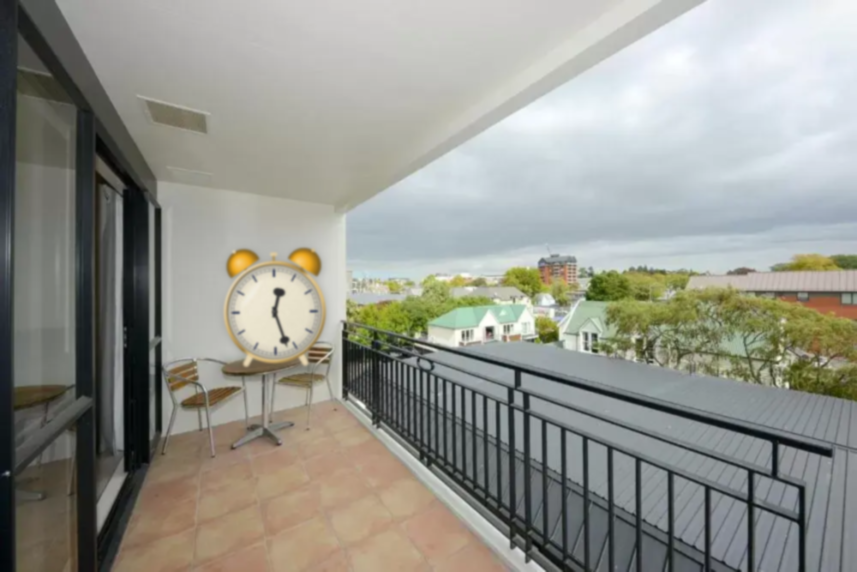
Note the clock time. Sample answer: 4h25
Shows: 12h27
